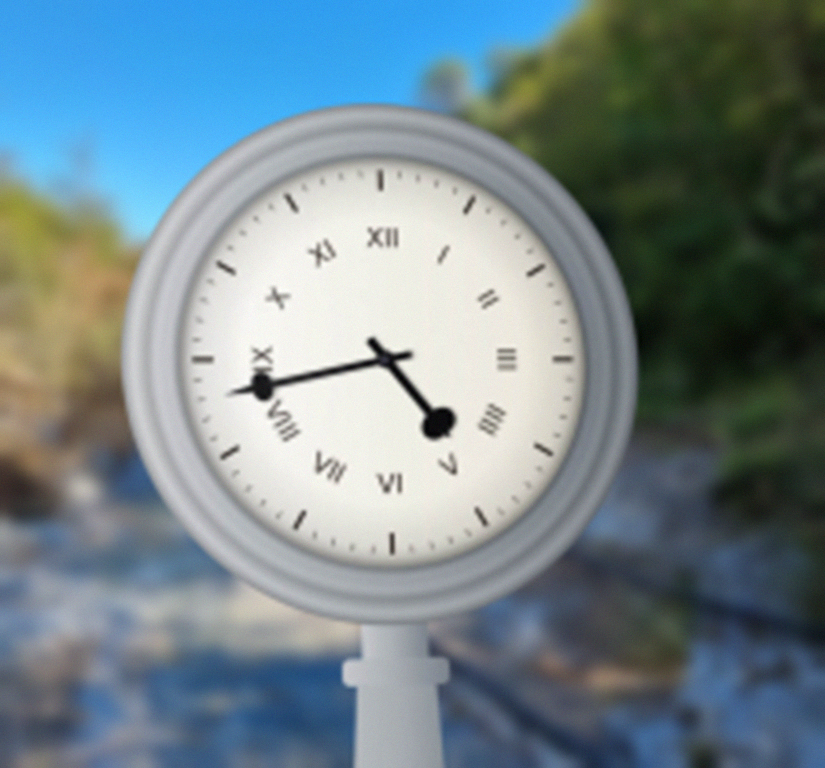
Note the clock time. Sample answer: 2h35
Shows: 4h43
